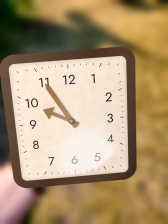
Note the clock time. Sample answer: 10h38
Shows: 9h55
